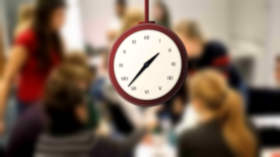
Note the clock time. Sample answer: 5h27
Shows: 1h37
